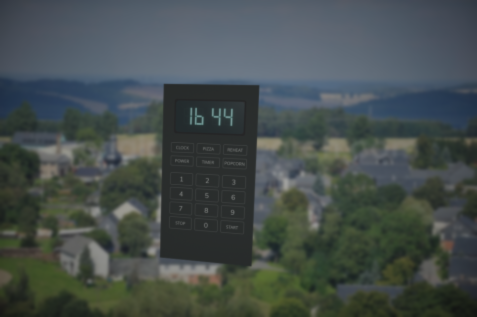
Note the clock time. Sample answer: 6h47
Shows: 16h44
